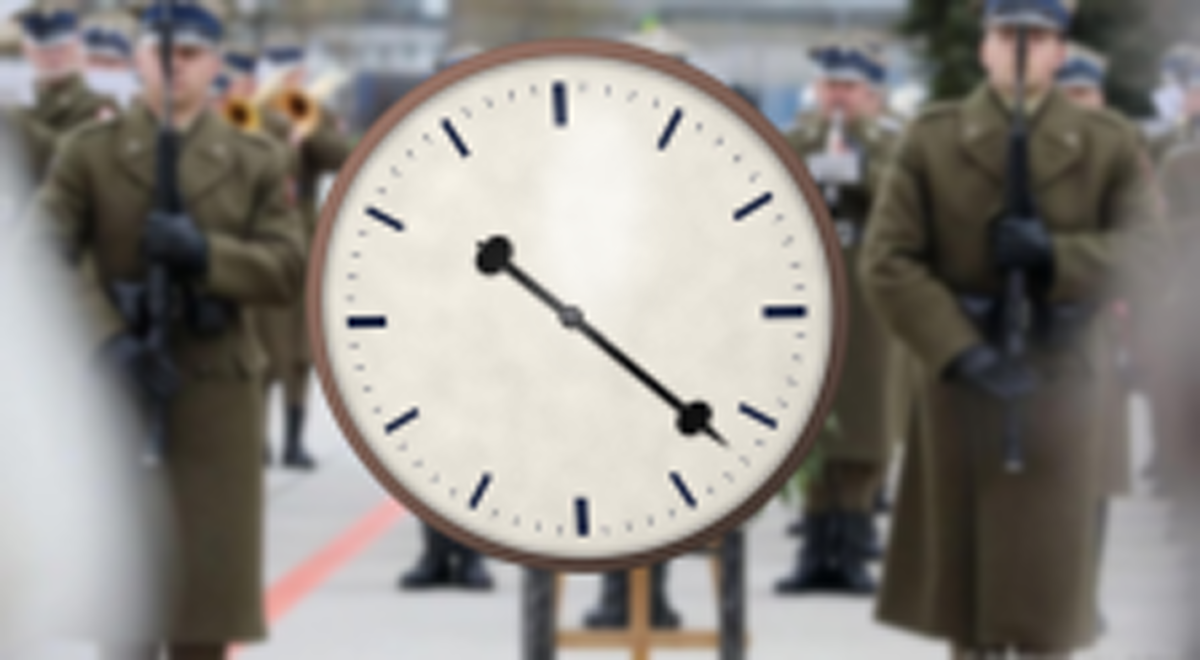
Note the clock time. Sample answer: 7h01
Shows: 10h22
